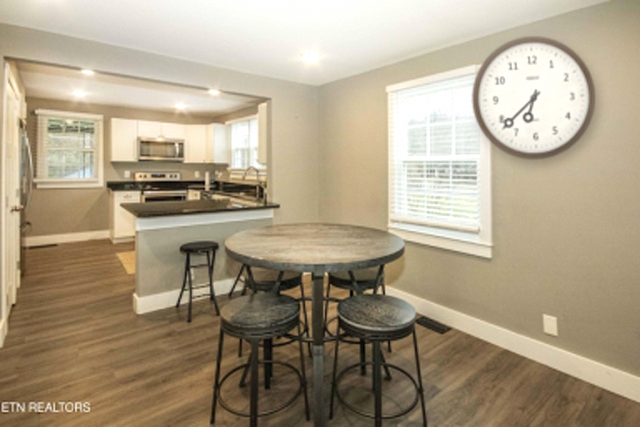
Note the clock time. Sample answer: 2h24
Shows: 6h38
